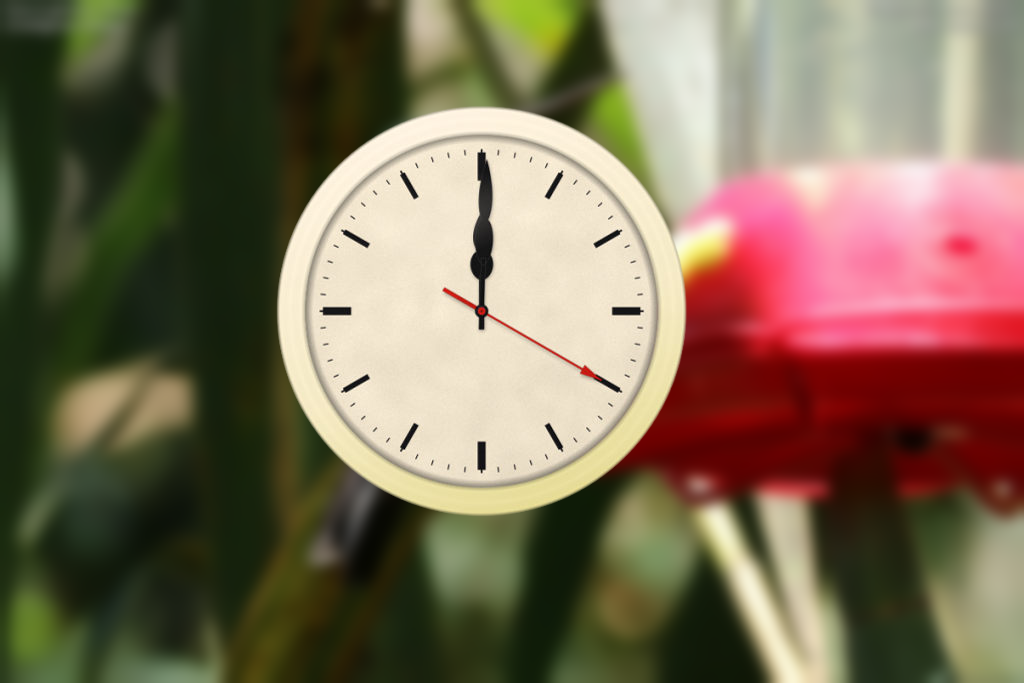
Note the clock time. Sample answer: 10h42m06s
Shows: 12h00m20s
